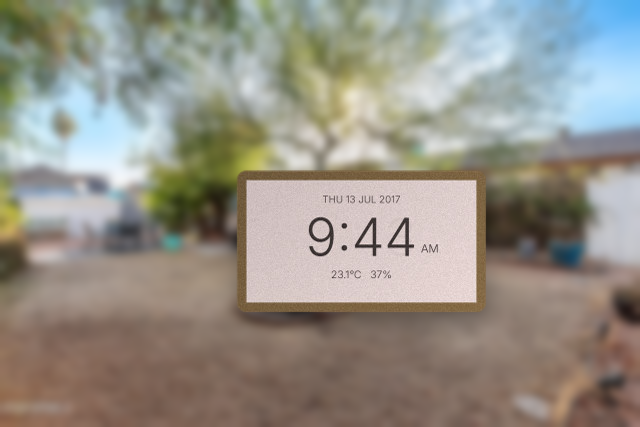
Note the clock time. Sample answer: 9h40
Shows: 9h44
